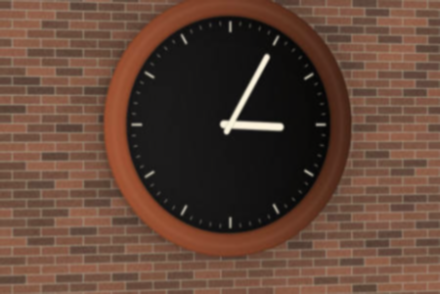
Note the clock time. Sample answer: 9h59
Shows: 3h05
